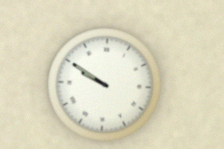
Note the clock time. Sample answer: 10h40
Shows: 9h50
